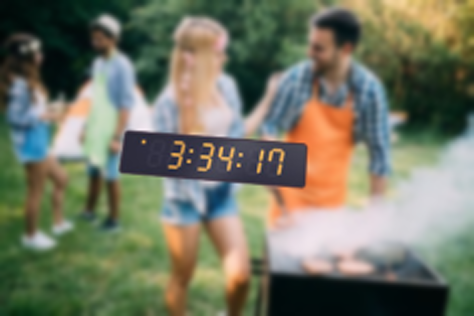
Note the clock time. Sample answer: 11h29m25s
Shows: 3h34m17s
